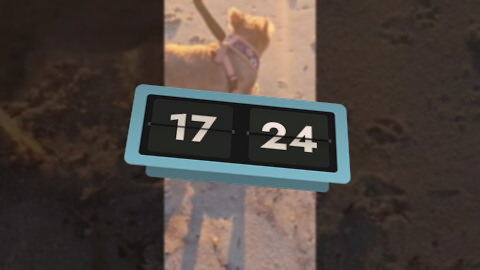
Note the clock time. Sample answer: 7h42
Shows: 17h24
